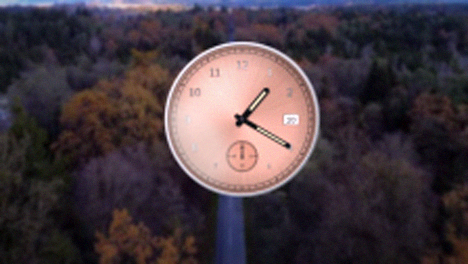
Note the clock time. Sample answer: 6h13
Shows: 1h20
